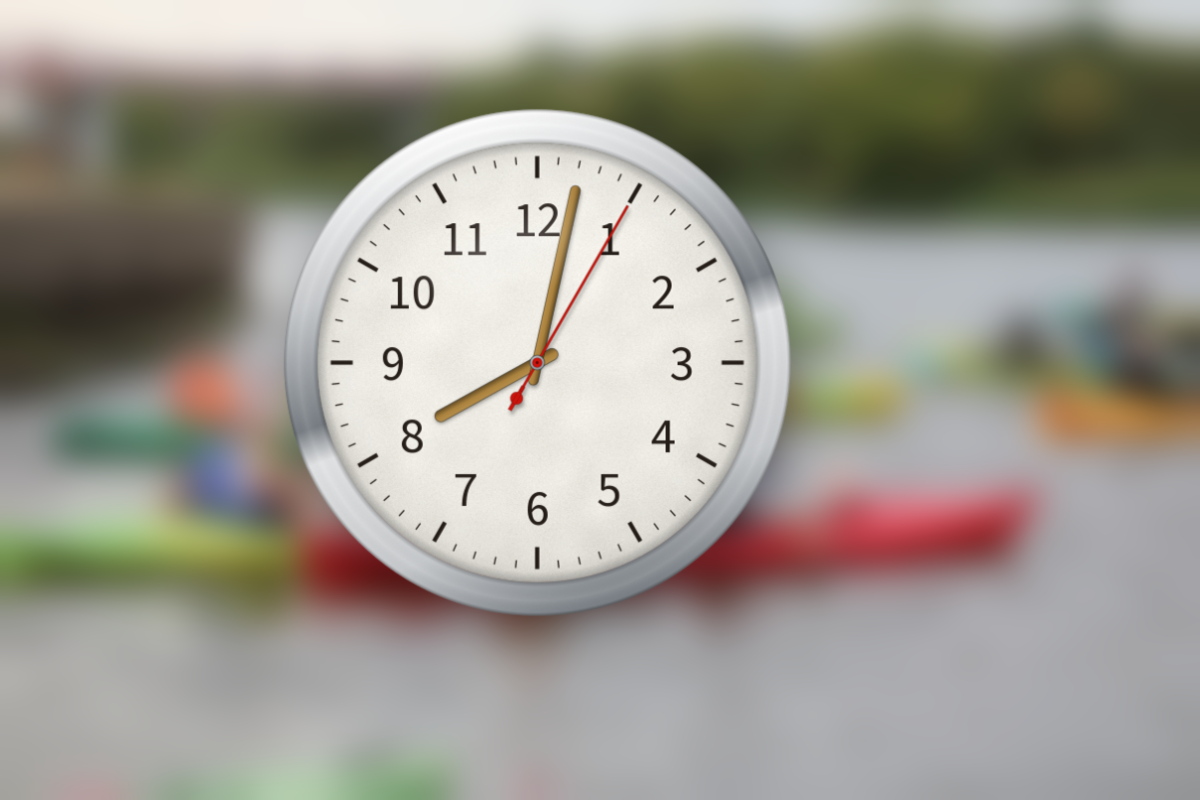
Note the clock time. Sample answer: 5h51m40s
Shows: 8h02m05s
